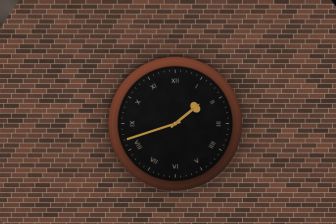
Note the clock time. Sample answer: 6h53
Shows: 1h42
